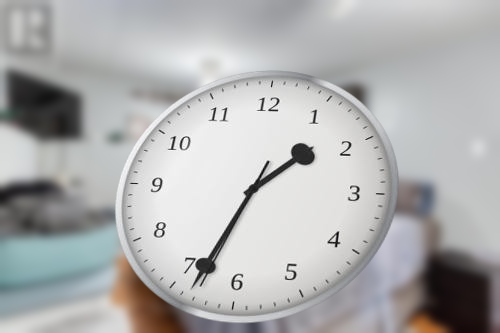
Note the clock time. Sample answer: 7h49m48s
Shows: 1h33m33s
